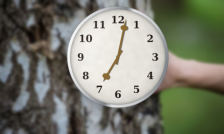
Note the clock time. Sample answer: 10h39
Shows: 7h02
